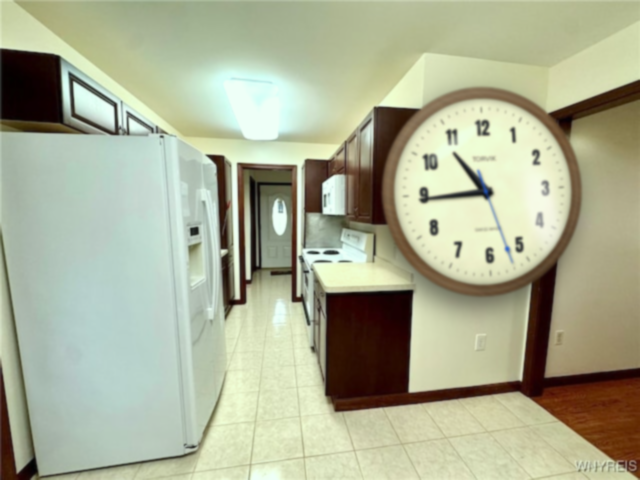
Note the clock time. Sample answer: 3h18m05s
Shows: 10h44m27s
